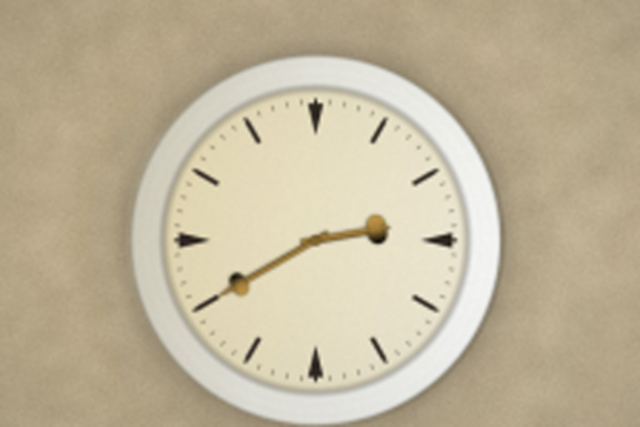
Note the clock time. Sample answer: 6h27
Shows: 2h40
